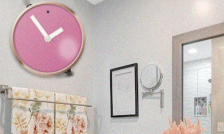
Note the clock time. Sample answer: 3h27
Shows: 1h54
